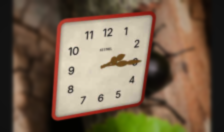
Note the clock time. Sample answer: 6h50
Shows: 2h15
